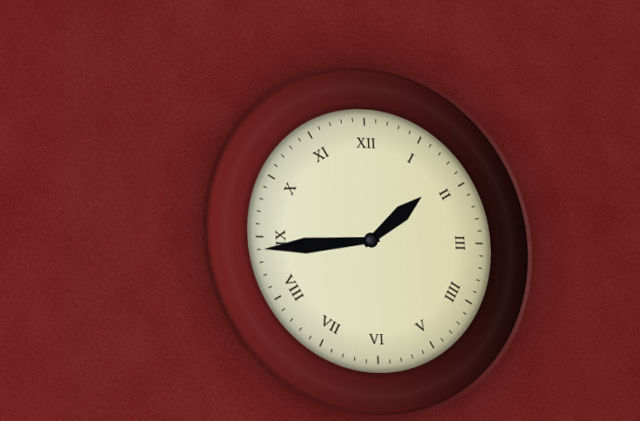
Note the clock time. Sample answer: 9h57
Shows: 1h44
